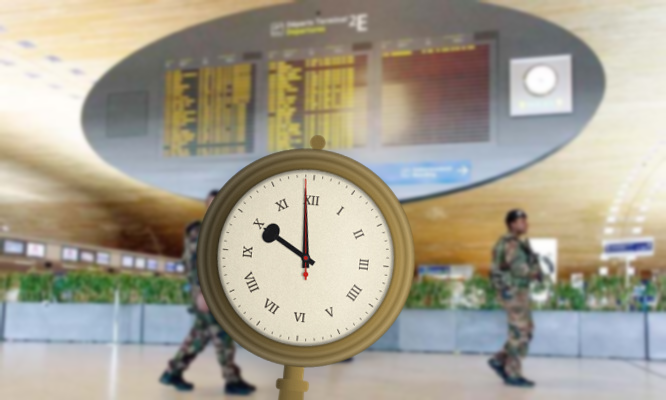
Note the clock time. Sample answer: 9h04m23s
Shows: 9h58m59s
